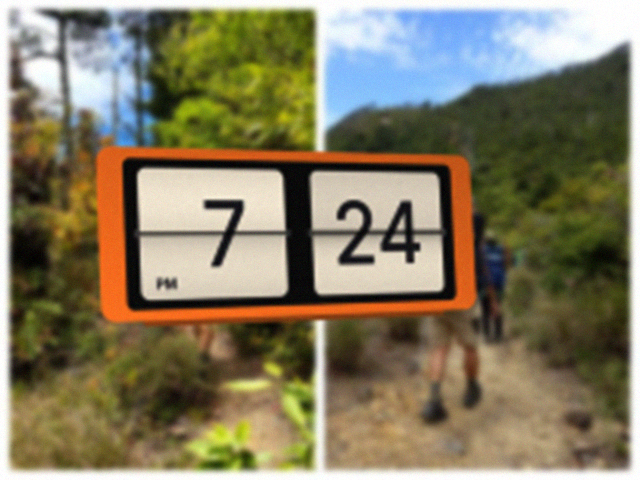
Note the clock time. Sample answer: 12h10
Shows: 7h24
